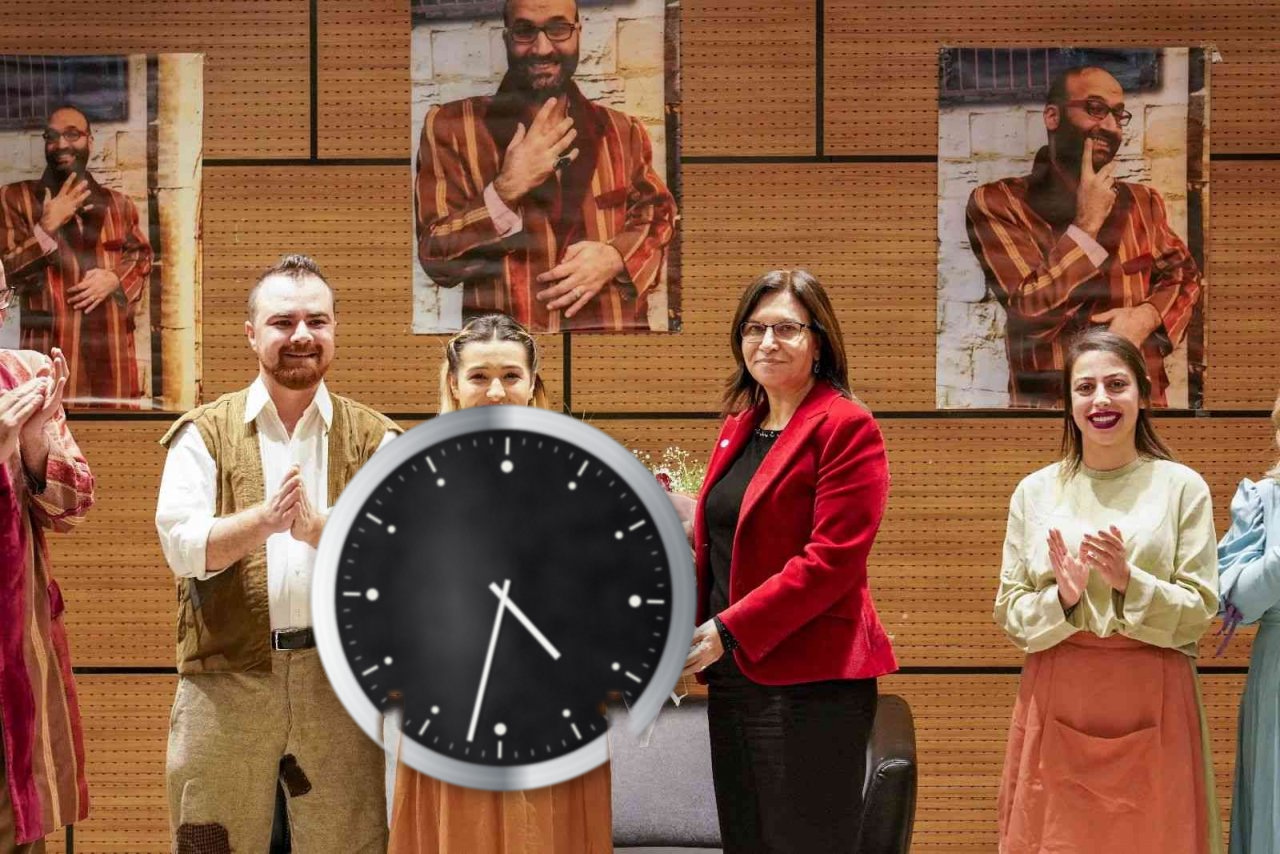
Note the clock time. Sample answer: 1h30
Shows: 4h32
